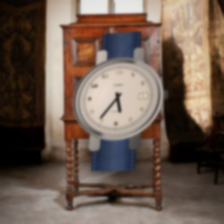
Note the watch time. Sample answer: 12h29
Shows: 5h36
